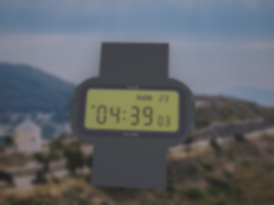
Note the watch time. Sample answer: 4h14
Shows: 4h39
